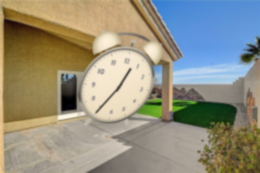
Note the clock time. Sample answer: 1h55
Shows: 12h35
